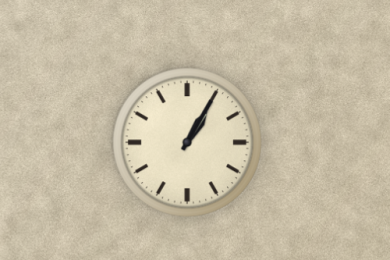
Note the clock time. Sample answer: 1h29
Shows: 1h05
